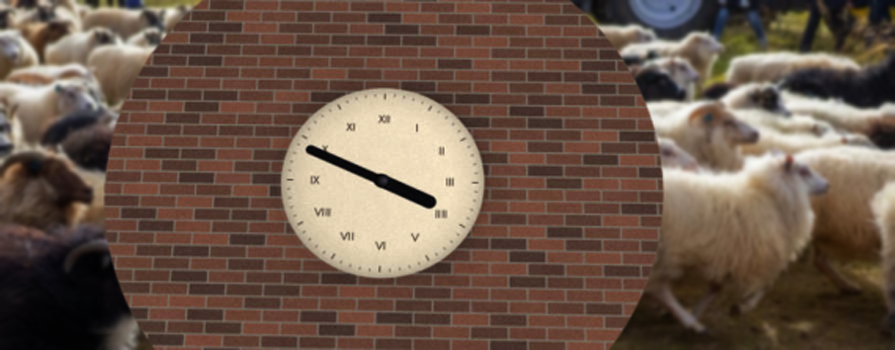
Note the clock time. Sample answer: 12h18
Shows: 3h49
